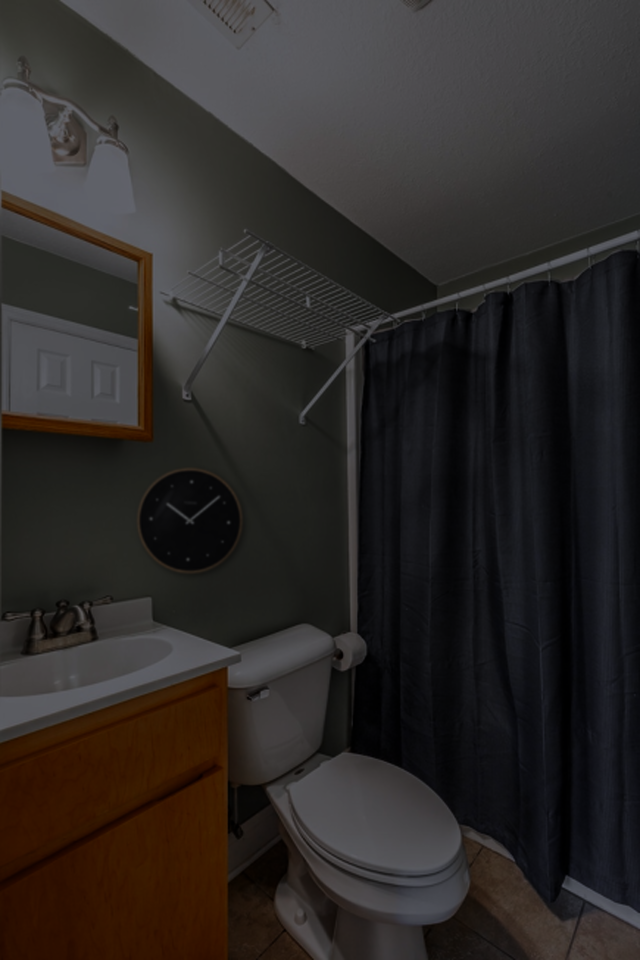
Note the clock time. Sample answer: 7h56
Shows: 10h08
